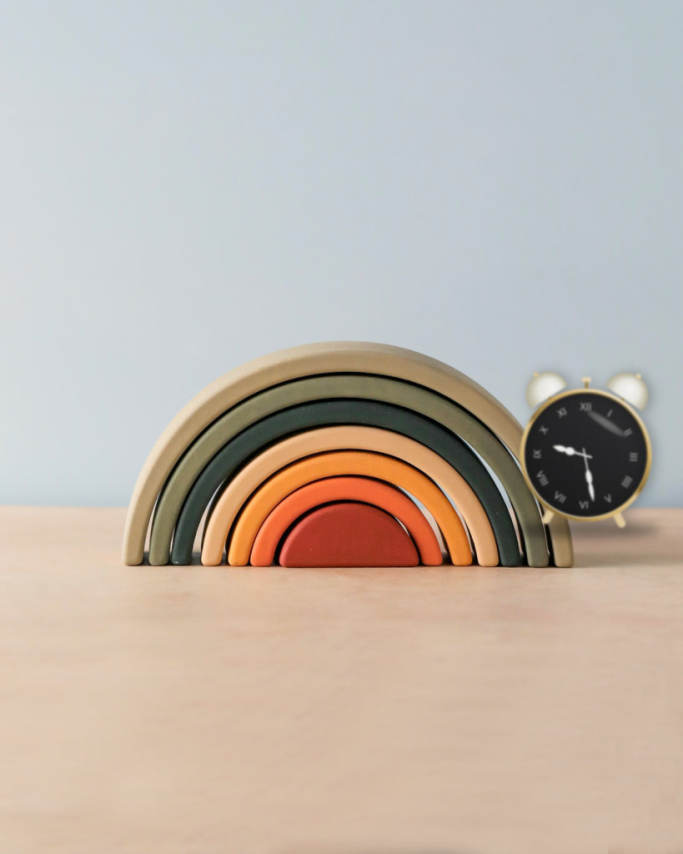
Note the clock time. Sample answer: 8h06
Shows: 9h28
